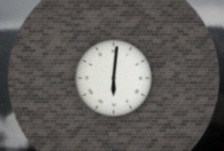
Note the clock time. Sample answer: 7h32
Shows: 6h01
